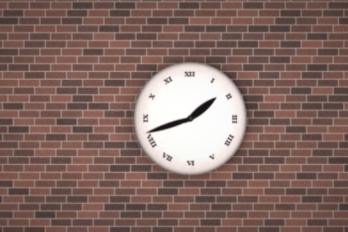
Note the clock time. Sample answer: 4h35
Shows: 1h42
